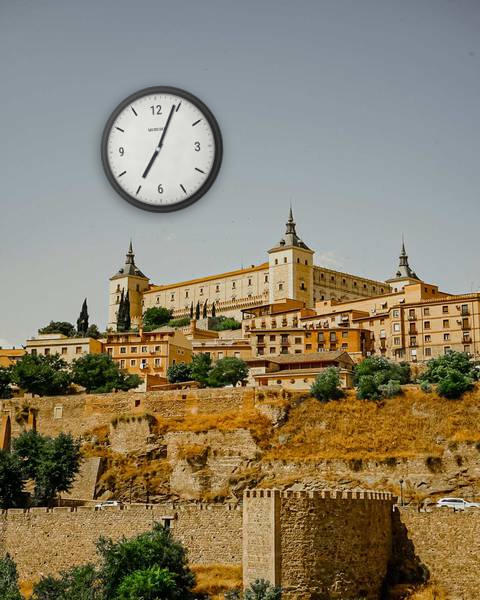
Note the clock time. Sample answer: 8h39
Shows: 7h04
